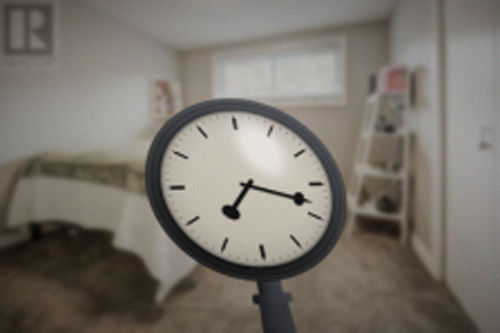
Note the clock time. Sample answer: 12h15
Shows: 7h18
